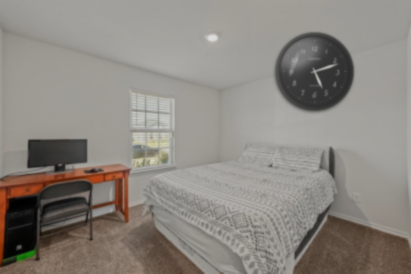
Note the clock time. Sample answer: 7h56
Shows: 5h12
